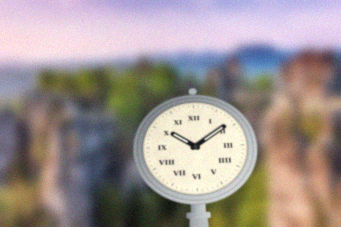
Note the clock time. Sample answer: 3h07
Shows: 10h09
